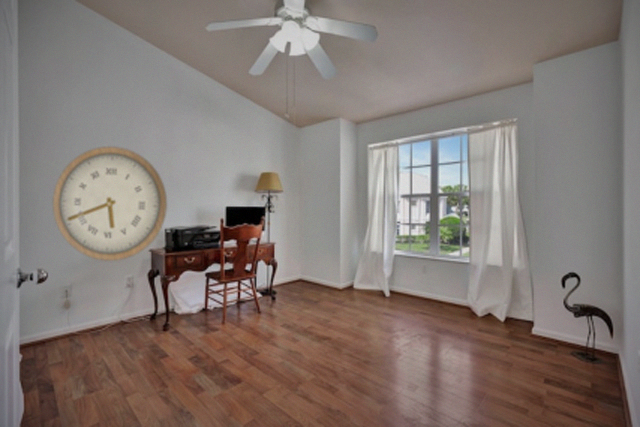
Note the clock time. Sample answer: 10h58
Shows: 5h41
